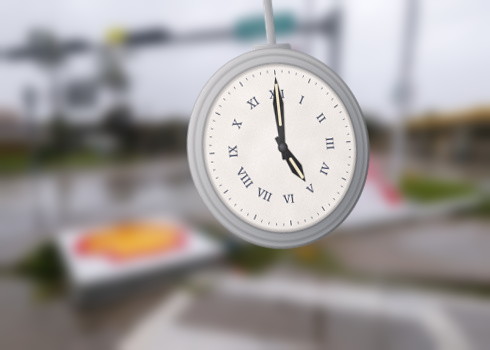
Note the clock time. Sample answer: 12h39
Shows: 5h00
